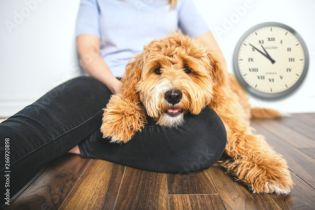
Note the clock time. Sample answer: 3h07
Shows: 10h51
